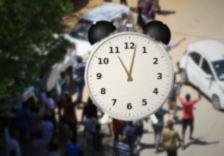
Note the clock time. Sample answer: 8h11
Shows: 11h02
